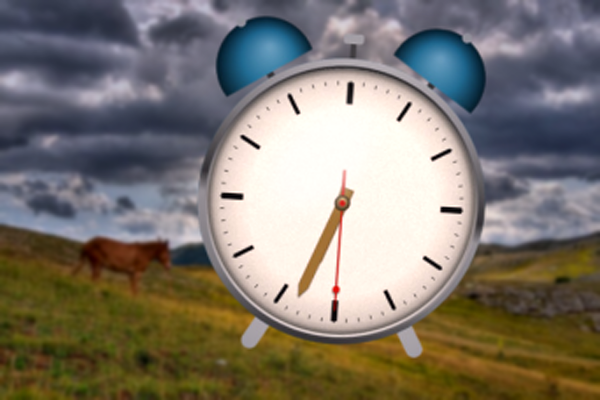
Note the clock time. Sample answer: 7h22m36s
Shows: 6h33m30s
